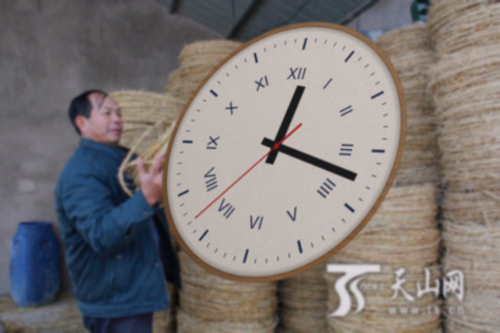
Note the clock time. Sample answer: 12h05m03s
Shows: 12h17m37s
